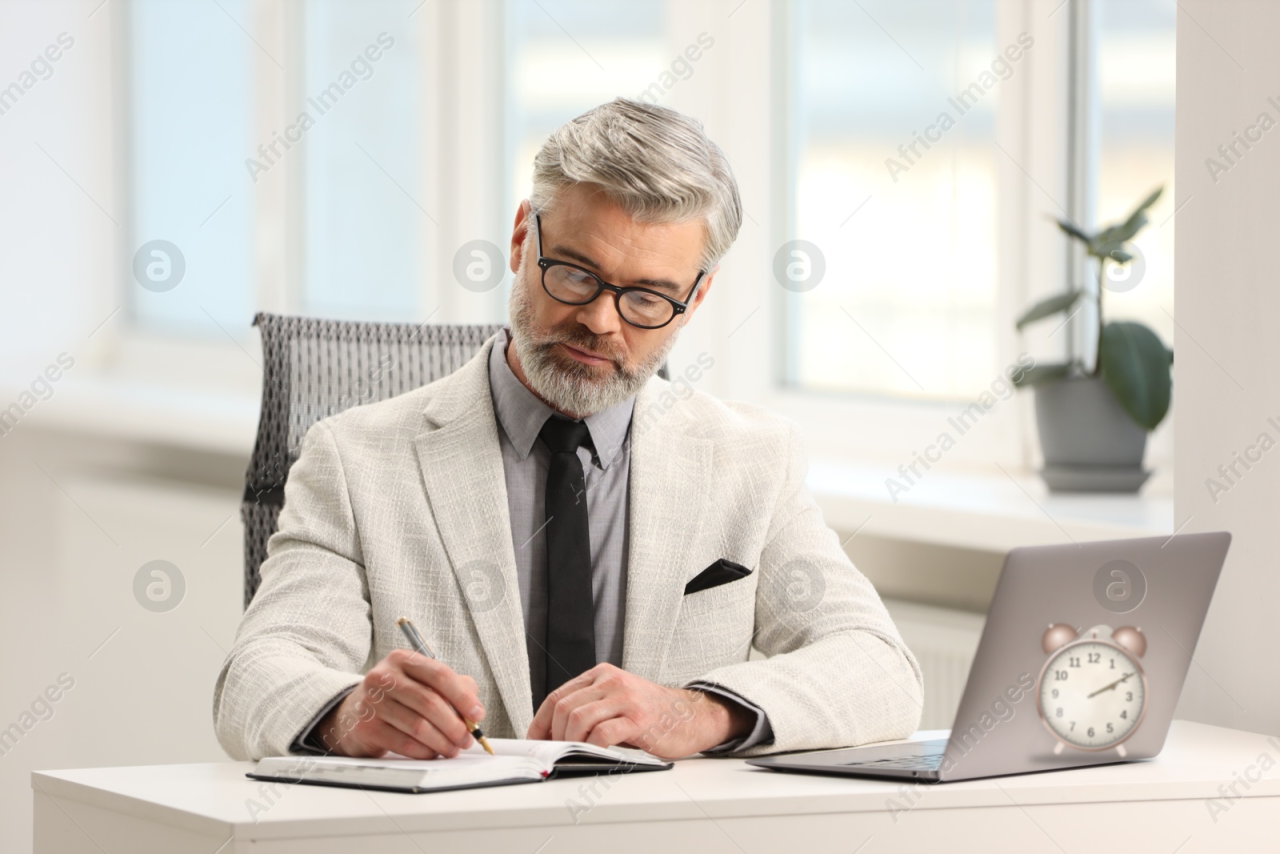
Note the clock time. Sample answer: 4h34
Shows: 2h10
